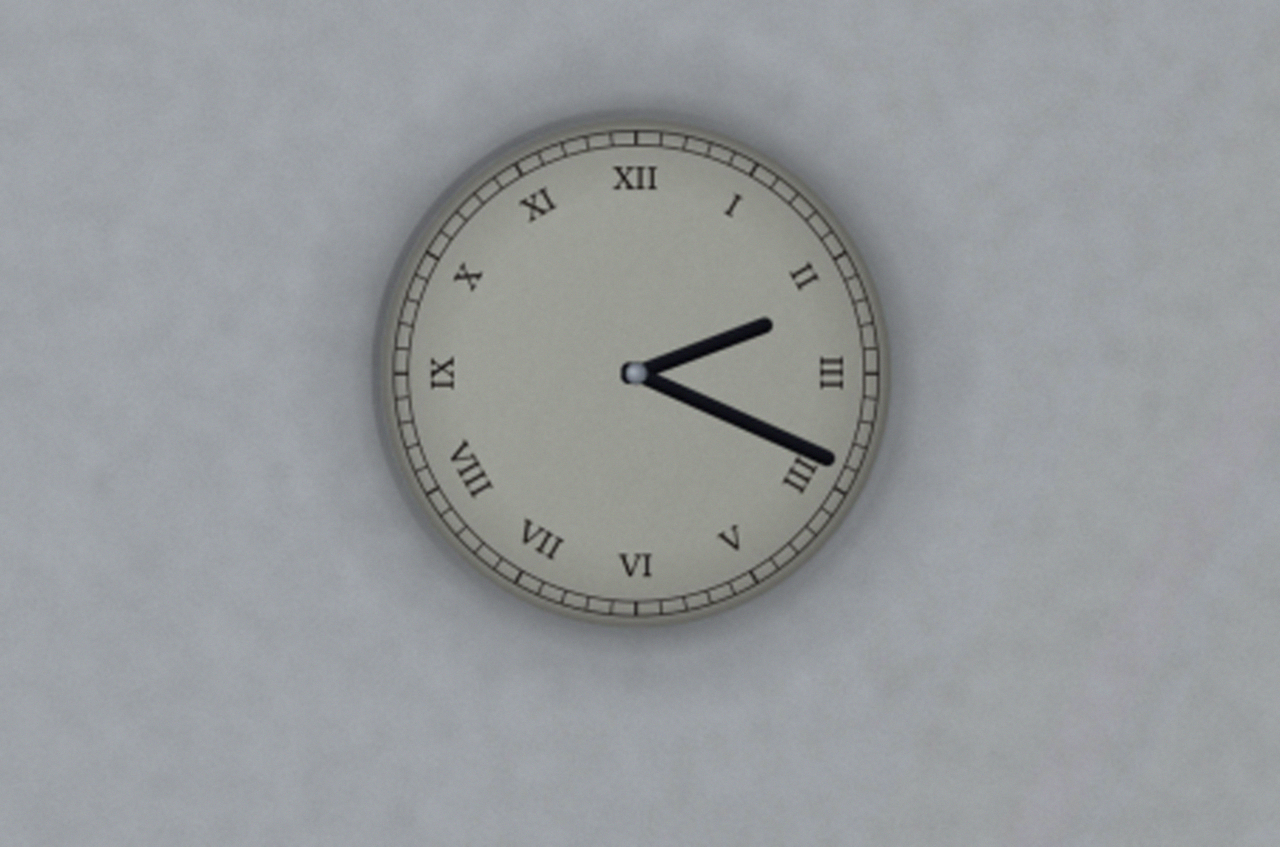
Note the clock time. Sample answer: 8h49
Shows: 2h19
